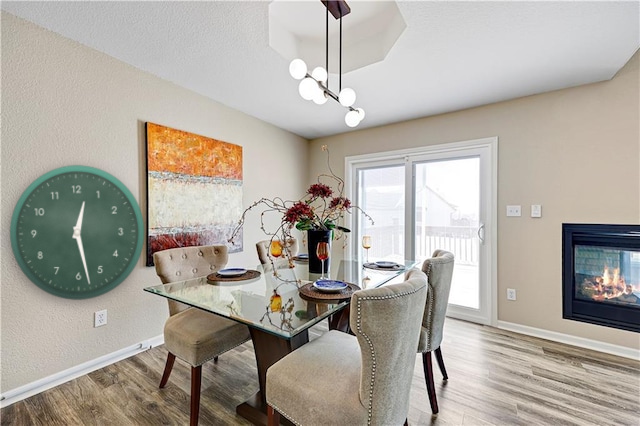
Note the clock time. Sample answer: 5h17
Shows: 12h28
